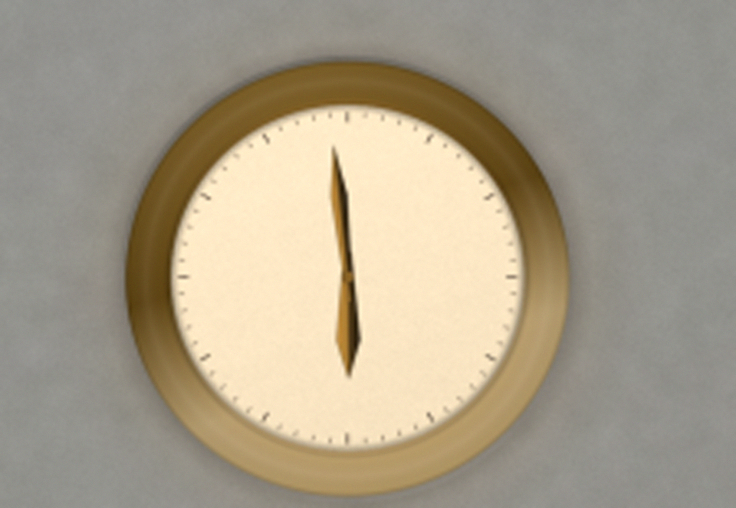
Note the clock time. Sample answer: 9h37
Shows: 5h59
